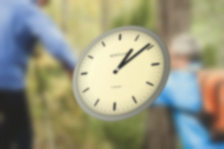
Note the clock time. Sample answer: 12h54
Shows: 1h09
